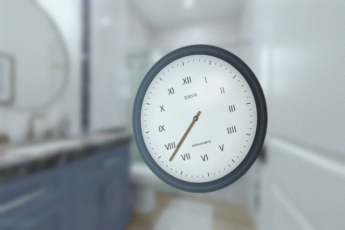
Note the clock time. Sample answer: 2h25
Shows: 7h38
